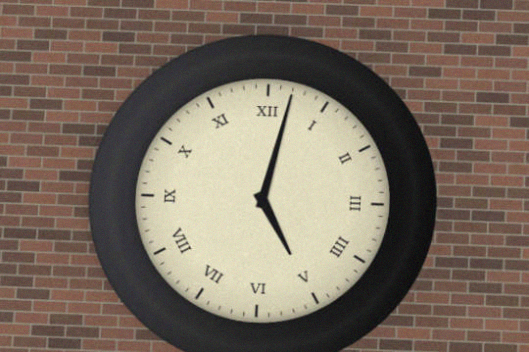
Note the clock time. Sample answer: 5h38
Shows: 5h02
